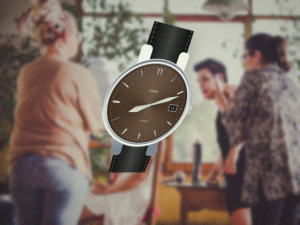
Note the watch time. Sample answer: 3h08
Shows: 8h11
